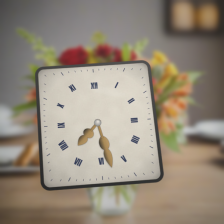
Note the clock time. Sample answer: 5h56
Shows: 7h28
